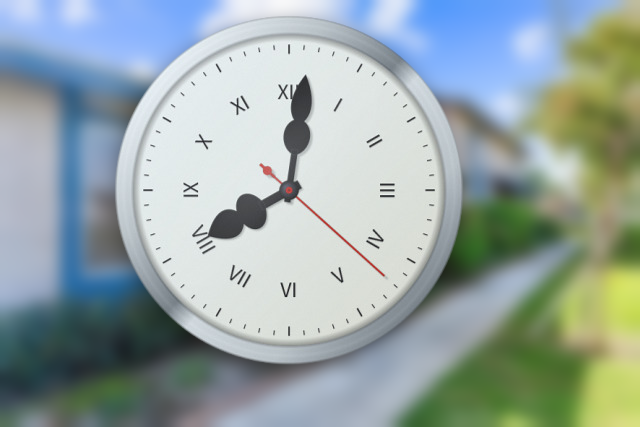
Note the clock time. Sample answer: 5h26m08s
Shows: 8h01m22s
